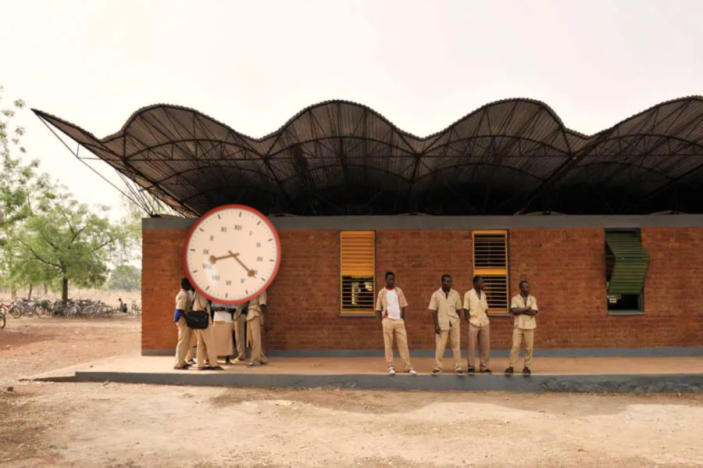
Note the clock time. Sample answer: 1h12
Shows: 8h21
